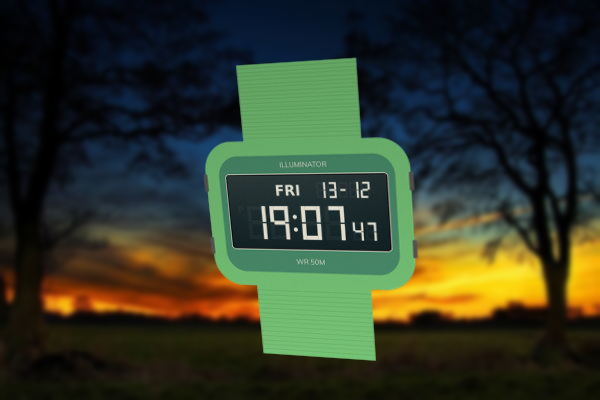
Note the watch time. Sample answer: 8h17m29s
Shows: 19h07m47s
